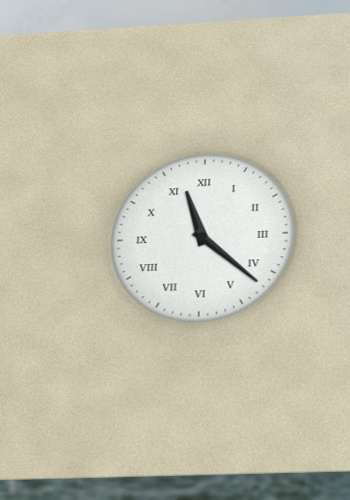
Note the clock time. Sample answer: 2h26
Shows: 11h22
